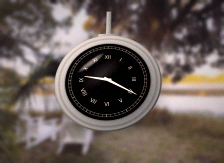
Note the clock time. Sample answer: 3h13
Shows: 9h20
